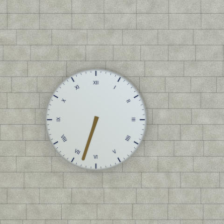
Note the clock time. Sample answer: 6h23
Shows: 6h33
